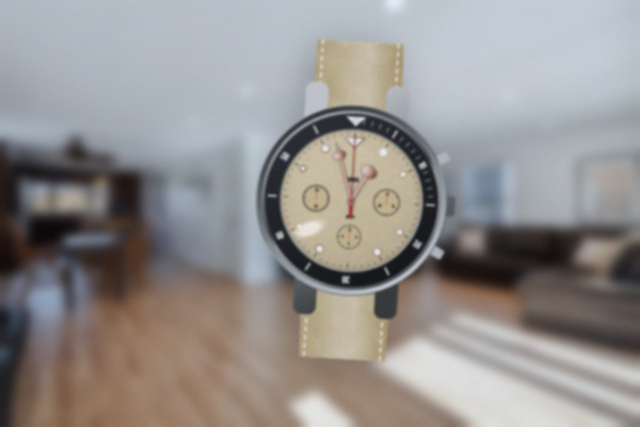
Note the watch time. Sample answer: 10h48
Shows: 12h57
